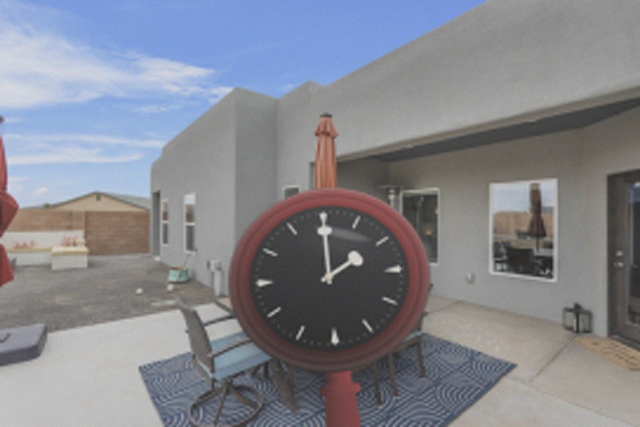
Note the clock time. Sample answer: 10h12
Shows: 2h00
